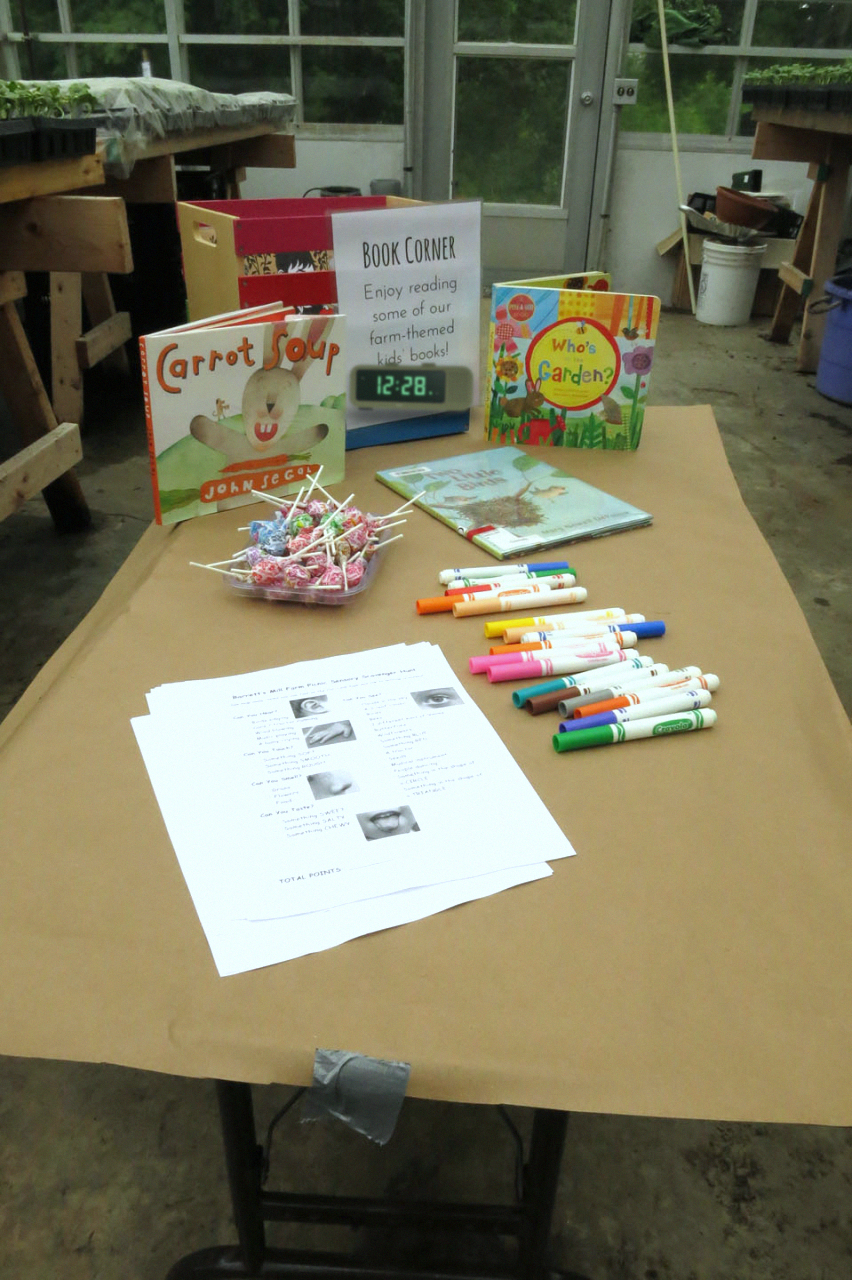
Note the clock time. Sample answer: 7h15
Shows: 12h28
